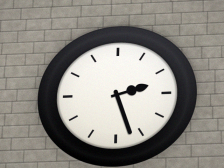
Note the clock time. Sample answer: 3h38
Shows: 2h27
